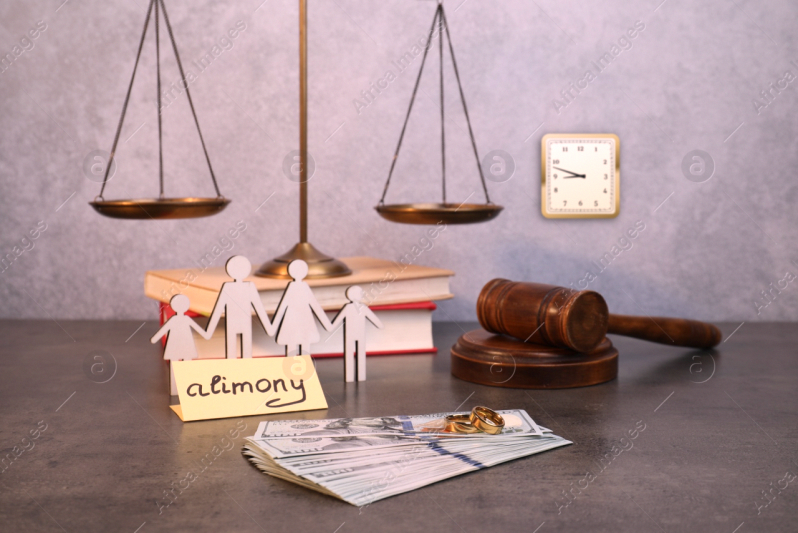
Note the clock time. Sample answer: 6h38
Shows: 8h48
